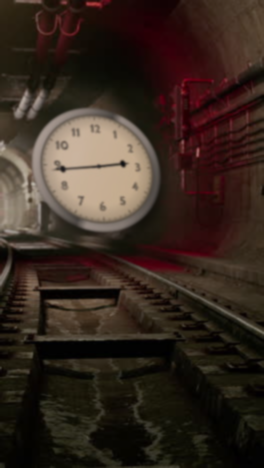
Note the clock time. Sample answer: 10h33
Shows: 2h44
